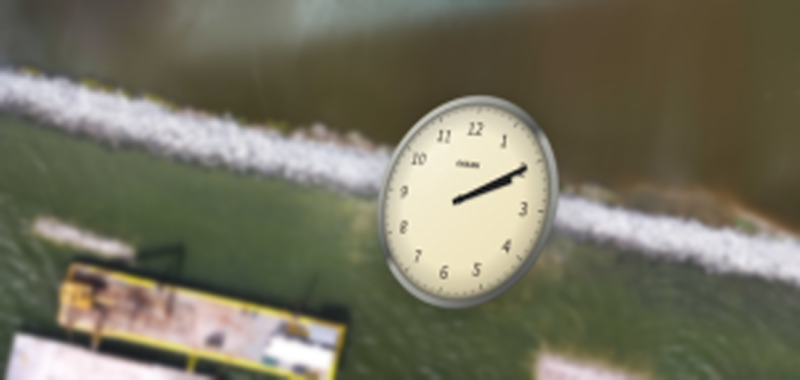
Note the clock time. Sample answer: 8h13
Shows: 2h10
